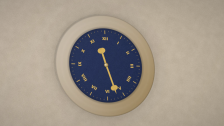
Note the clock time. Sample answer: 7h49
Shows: 11h27
